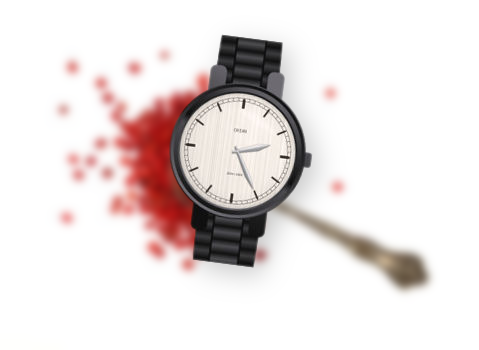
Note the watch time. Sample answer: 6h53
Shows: 2h25
